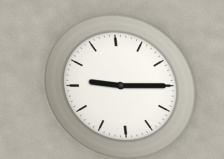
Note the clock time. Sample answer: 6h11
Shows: 9h15
